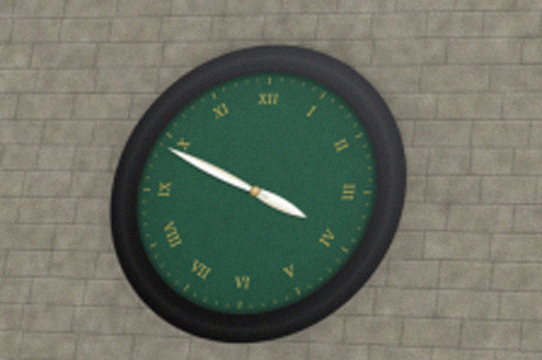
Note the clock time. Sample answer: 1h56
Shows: 3h49
